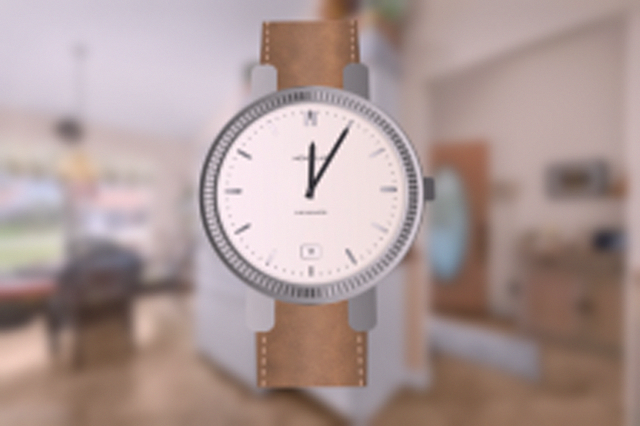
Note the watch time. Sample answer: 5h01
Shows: 12h05
